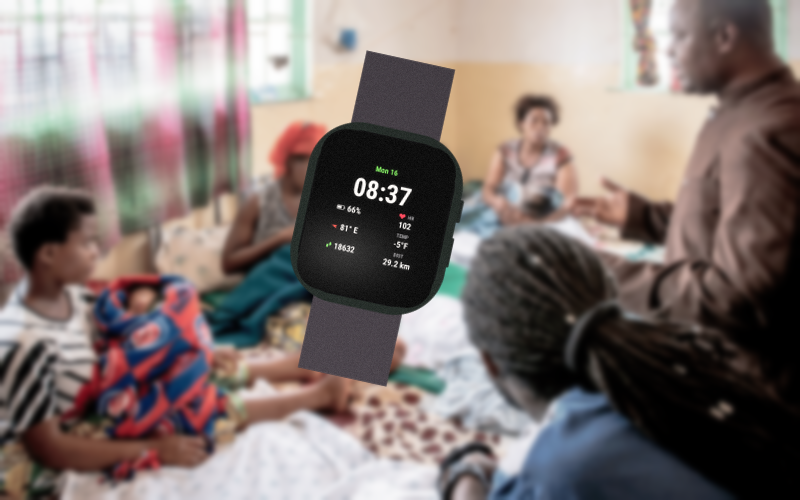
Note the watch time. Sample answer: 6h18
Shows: 8h37
